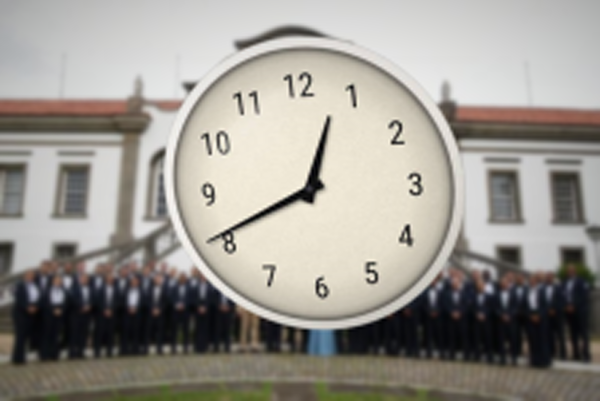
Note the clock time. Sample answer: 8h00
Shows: 12h41
